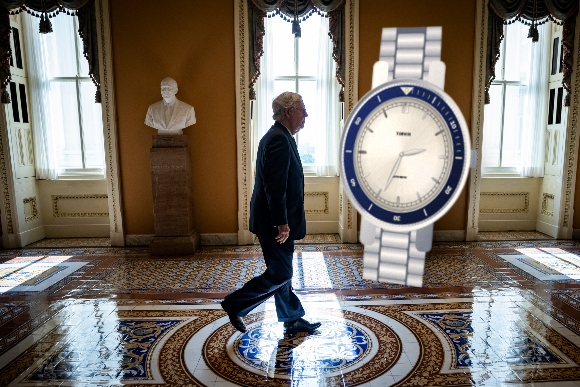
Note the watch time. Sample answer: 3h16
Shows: 2h34
